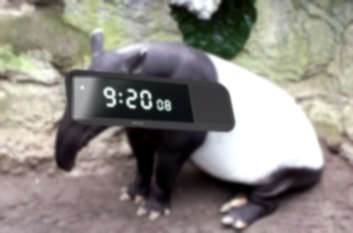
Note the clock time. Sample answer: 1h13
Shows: 9h20
